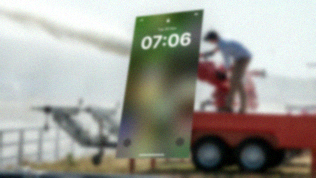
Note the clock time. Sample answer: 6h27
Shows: 7h06
